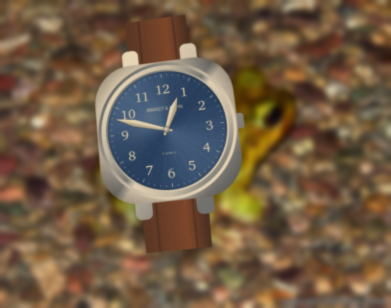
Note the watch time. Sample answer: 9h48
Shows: 12h48
